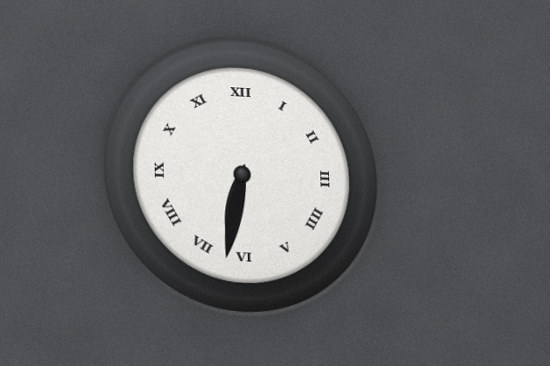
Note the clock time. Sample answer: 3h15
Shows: 6h32
